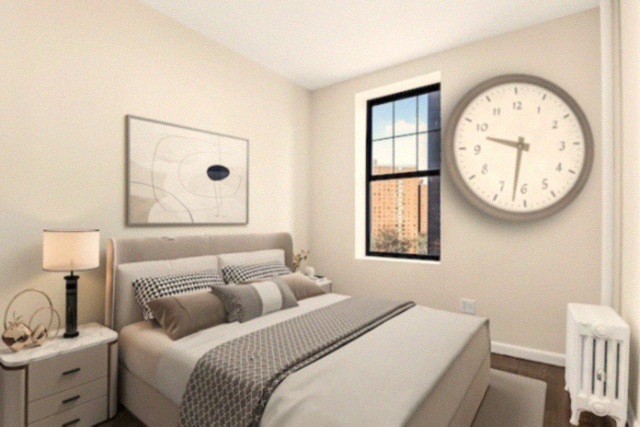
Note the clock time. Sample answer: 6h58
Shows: 9h32
